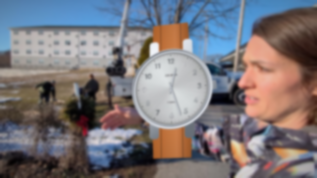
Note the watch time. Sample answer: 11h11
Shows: 12h27
